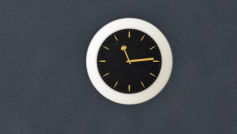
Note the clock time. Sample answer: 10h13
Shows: 11h14
